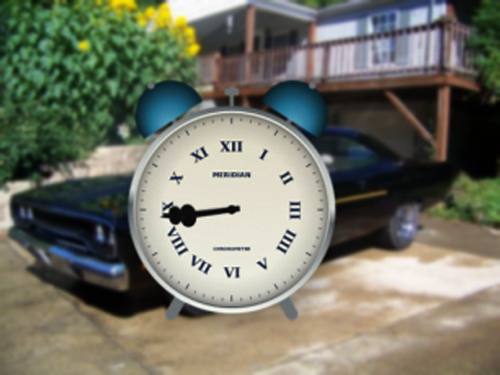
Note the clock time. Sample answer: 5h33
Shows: 8h44
